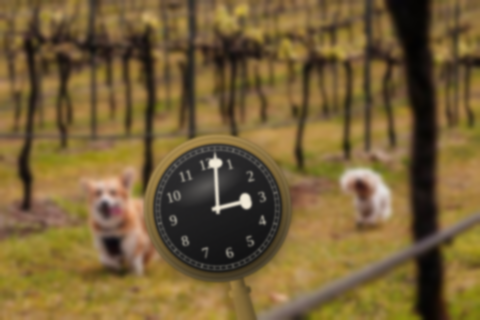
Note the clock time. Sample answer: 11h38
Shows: 3h02
